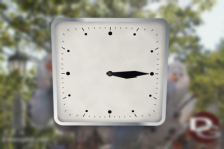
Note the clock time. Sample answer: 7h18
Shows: 3h15
